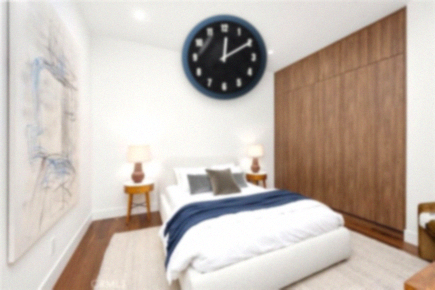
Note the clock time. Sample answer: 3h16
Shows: 12h10
